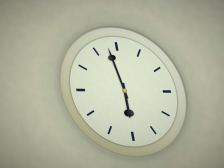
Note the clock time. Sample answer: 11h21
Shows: 5h58
